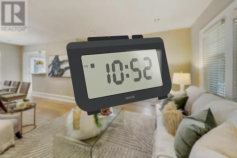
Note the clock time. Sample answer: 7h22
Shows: 10h52
